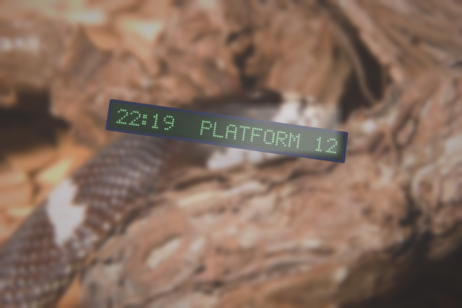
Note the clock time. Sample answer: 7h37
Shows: 22h19
